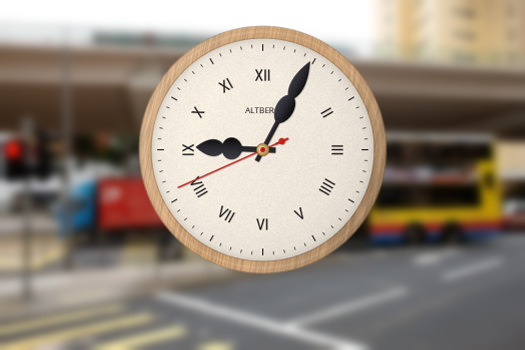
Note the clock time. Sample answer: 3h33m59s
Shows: 9h04m41s
